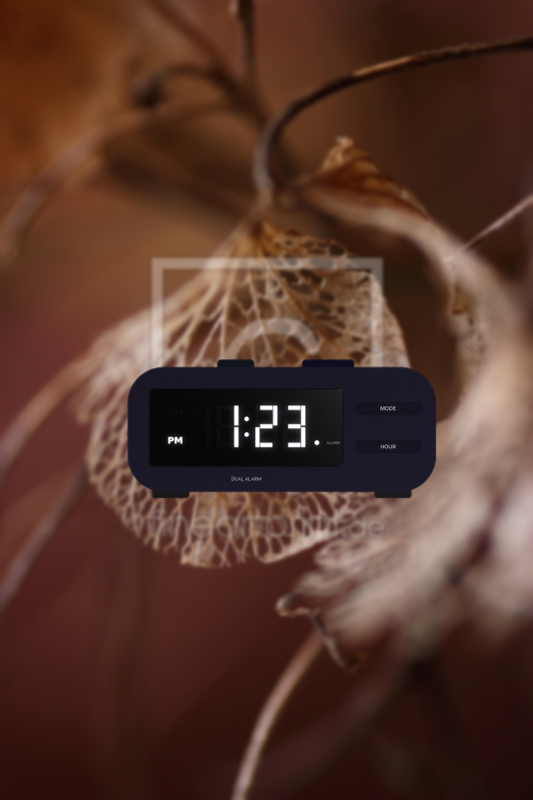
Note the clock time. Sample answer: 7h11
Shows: 1h23
